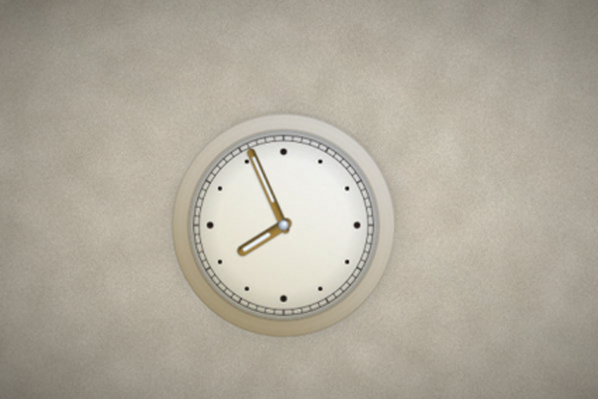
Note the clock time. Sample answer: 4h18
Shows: 7h56
